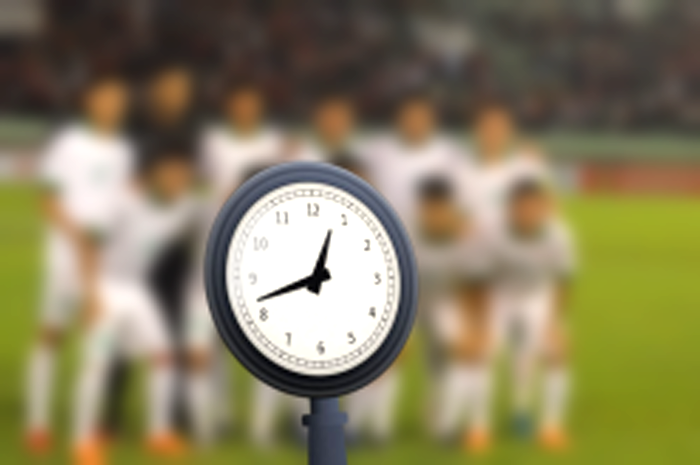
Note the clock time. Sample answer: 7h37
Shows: 12h42
